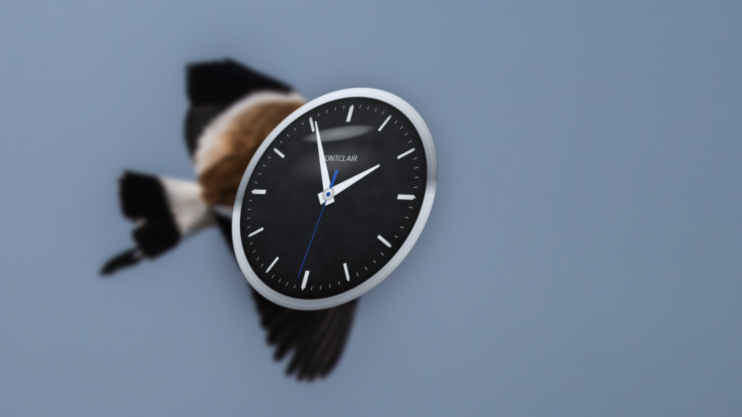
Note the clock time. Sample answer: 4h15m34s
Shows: 1h55m31s
